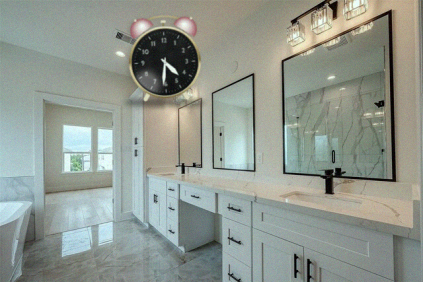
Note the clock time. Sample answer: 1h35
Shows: 4h31
